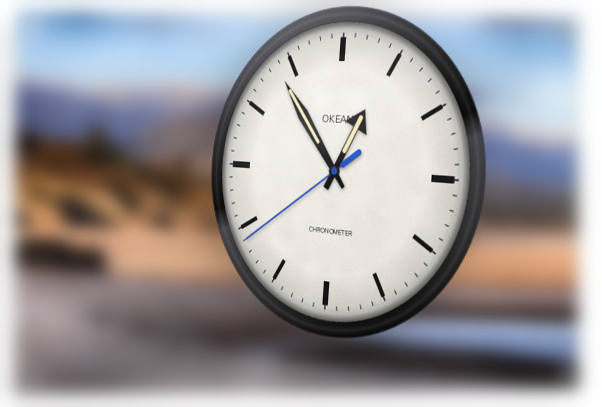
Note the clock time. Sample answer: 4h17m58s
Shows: 12h53m39s
